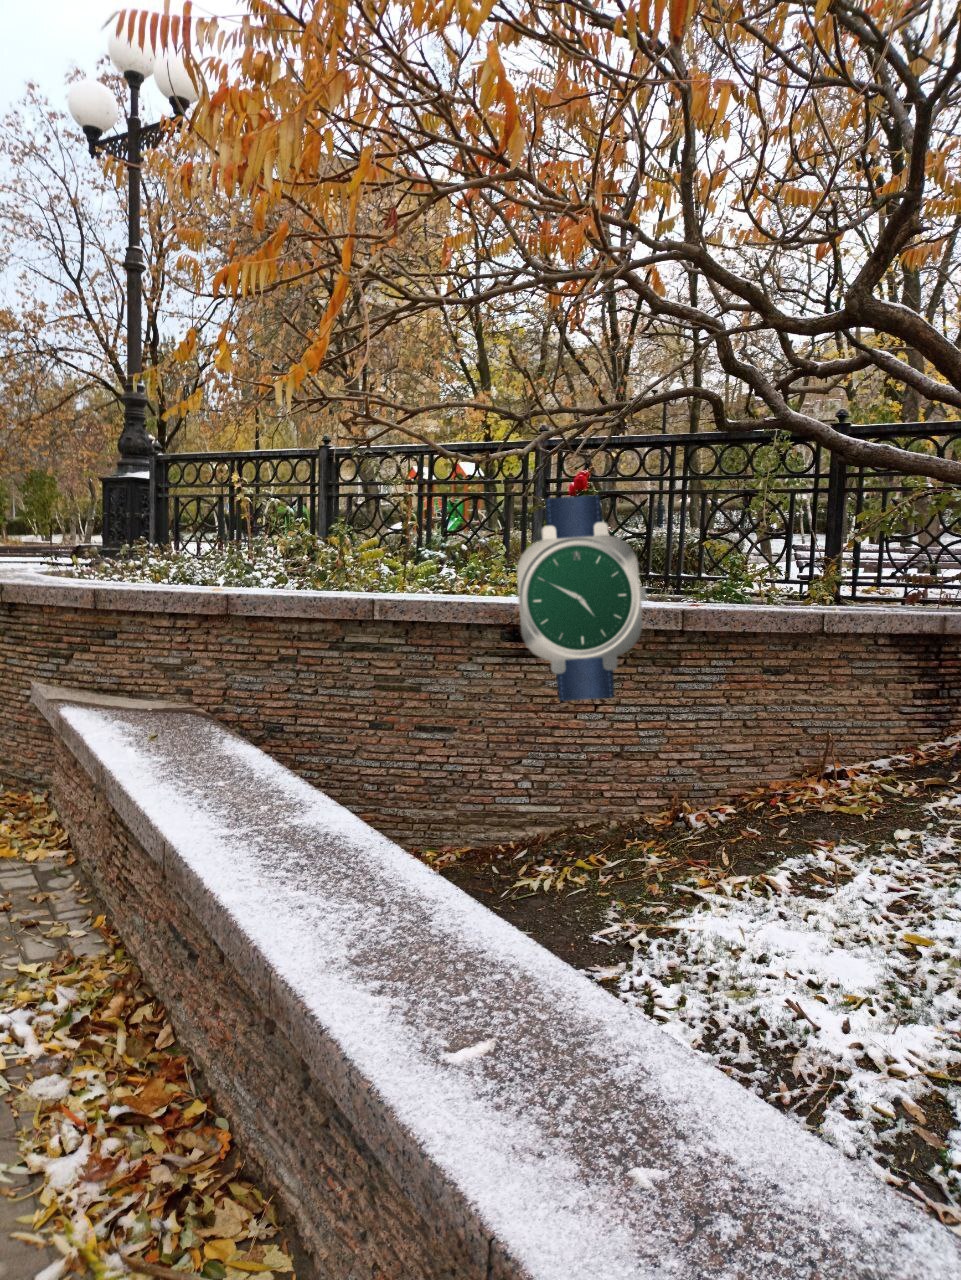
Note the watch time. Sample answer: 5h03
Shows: 4h50
